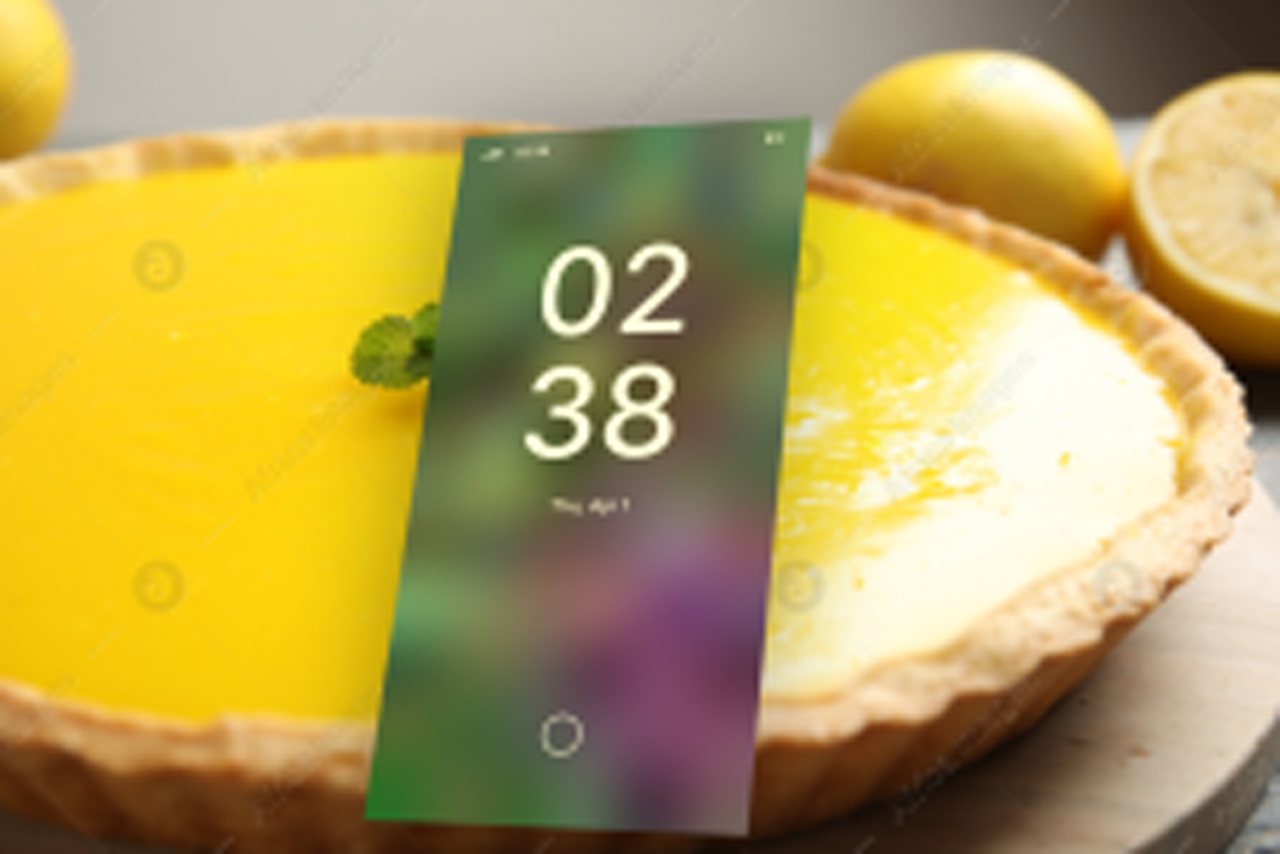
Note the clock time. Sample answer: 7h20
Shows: 2h38
